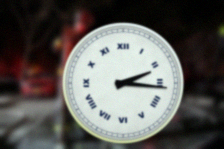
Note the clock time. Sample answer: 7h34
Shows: 2h16
